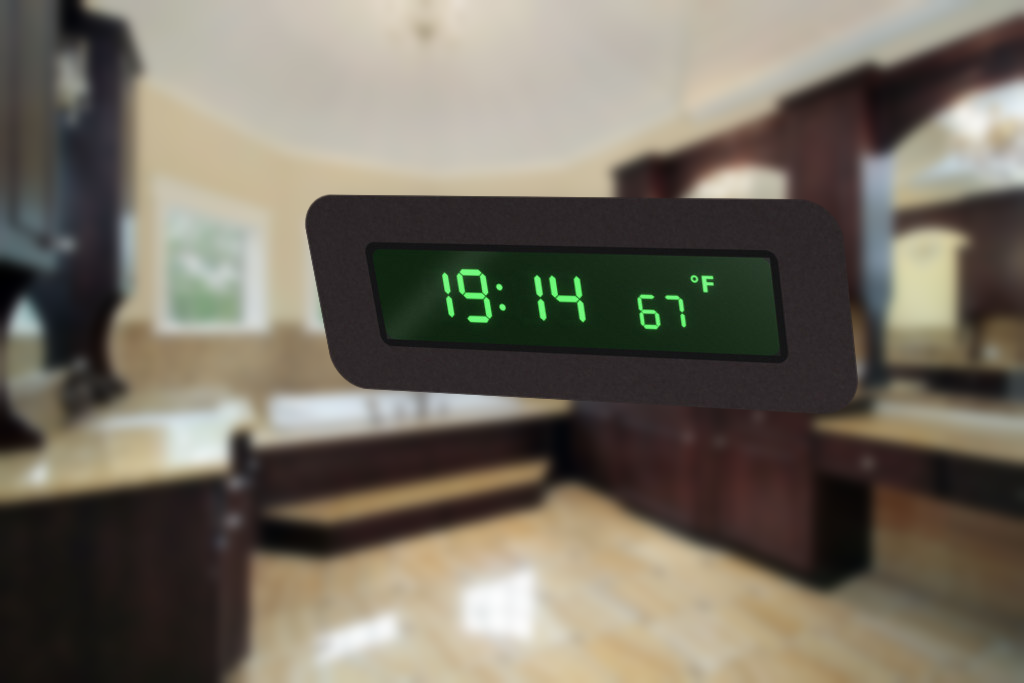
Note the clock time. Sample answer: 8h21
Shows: 19h14
